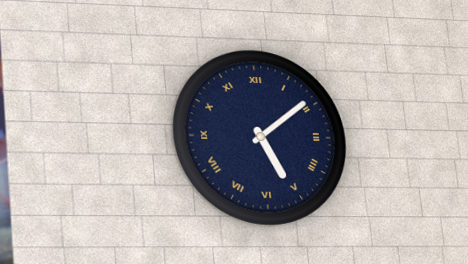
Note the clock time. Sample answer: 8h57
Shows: 5h09
